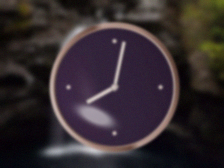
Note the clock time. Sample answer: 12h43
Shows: 8h02
